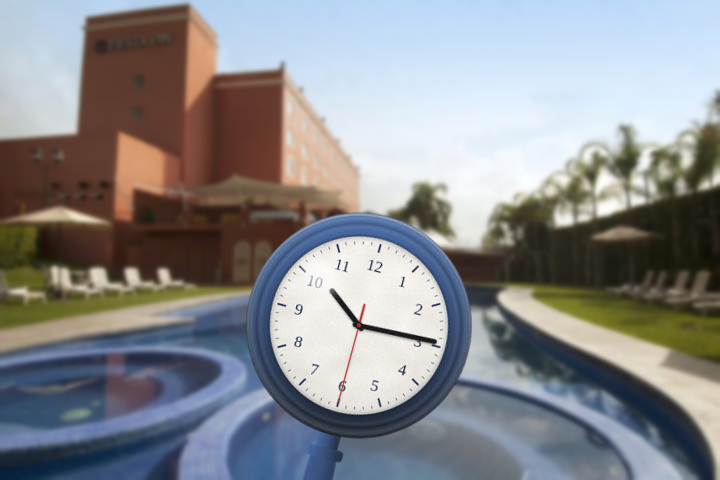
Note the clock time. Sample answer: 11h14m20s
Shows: 10h14m30s
